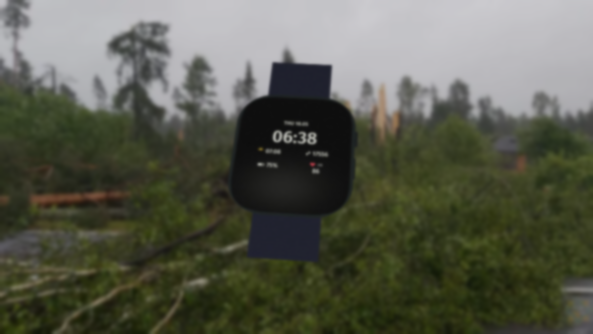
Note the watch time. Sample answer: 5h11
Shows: 6h38
